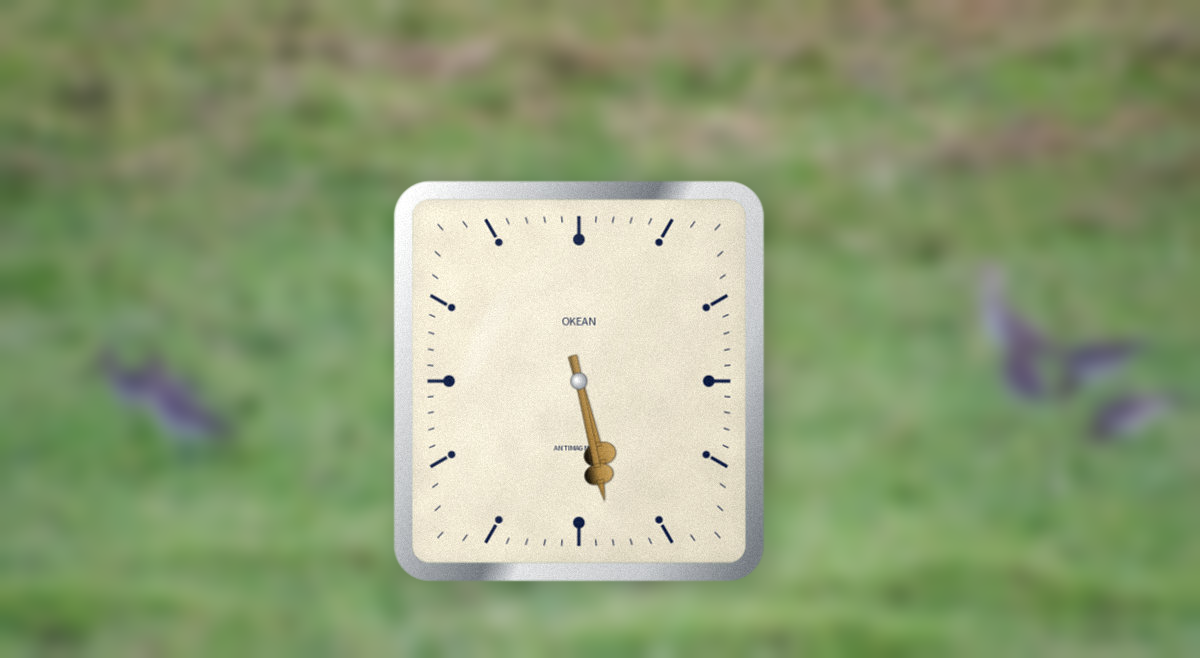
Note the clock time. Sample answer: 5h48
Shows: 5h28
